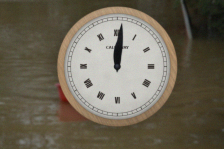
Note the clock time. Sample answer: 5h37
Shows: 12h01
